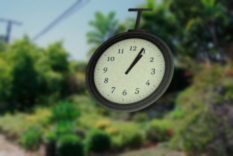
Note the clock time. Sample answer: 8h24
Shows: 1h04
